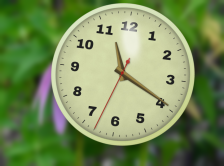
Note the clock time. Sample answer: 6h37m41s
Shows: 11h19m33s
